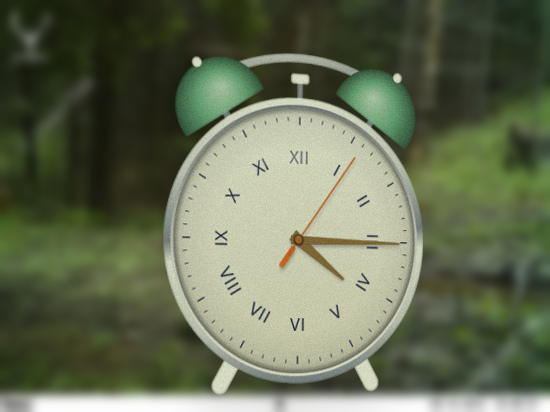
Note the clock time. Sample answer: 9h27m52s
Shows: 4h15m06s
